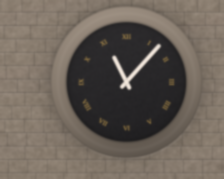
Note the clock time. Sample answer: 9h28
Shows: 11h07
